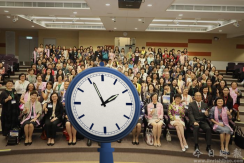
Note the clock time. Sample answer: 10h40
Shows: 1h56
